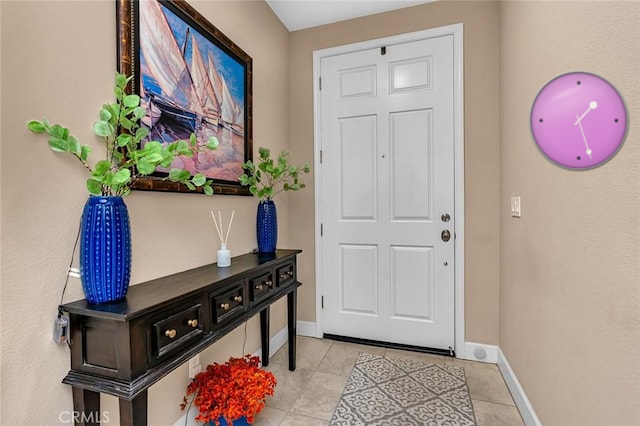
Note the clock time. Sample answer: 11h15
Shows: 1h27
